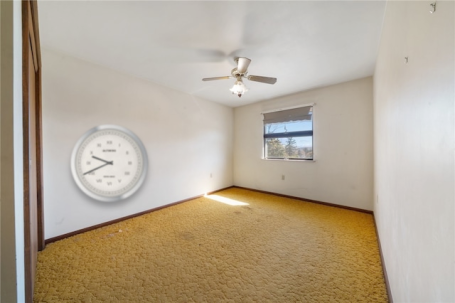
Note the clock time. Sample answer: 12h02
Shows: 9h41
